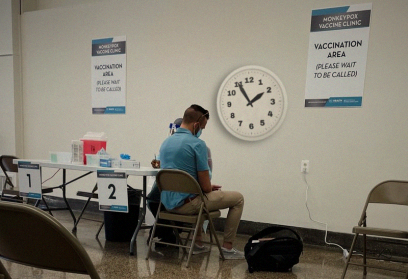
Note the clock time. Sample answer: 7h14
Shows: 1h55
